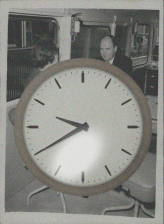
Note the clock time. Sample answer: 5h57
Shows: 9h40
